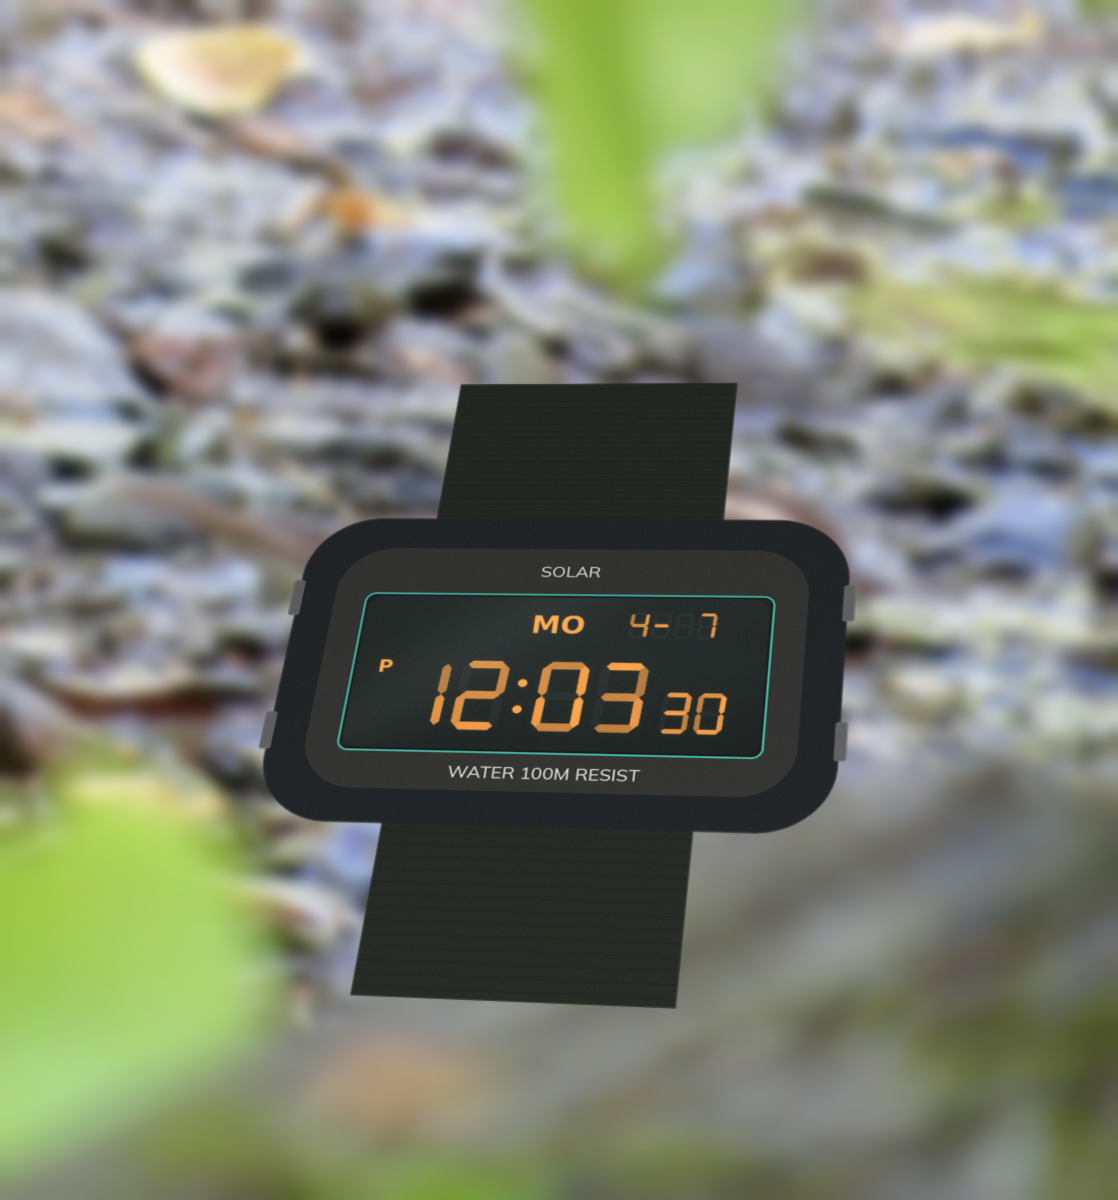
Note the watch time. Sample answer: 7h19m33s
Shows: 12h03m30s
